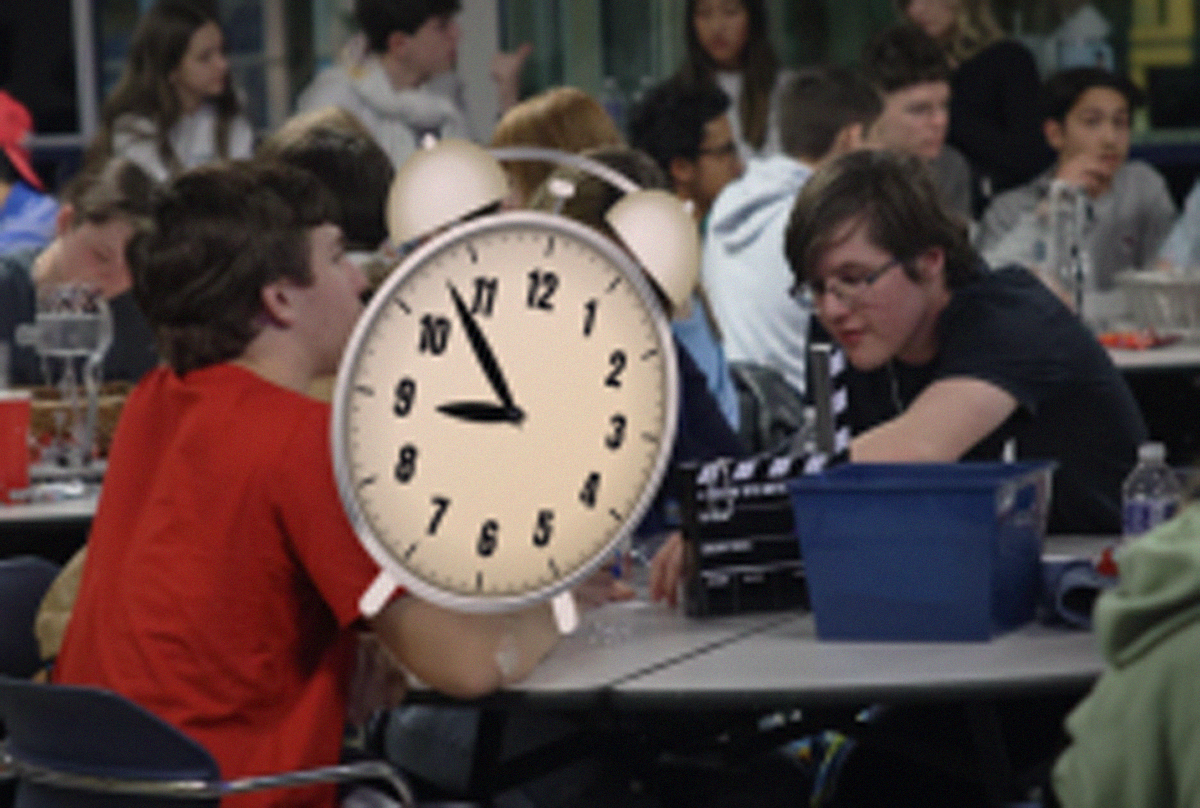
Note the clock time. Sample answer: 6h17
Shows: 8h53
